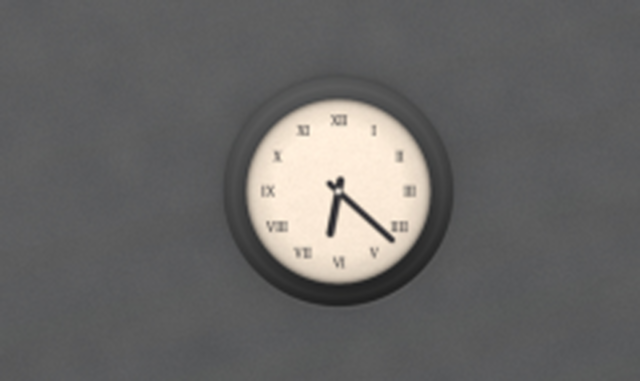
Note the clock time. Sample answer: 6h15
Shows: 6h22
